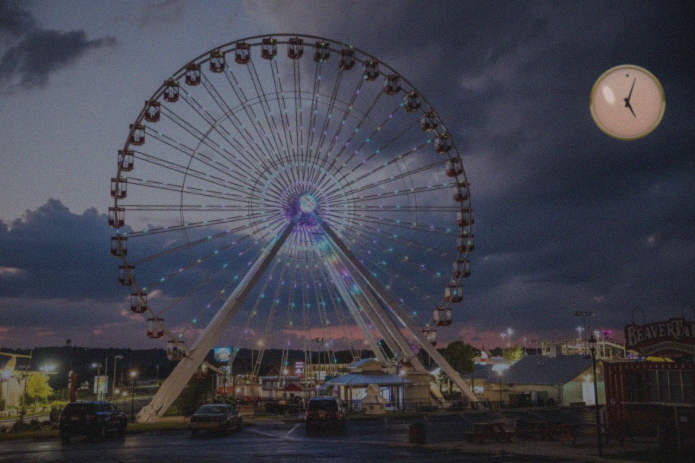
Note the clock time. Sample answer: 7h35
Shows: 5h03
